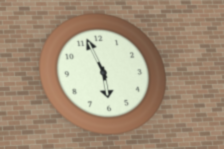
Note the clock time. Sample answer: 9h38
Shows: 5h57
